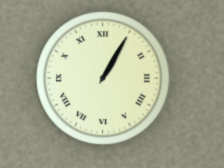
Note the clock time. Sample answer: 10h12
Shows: 1h05
